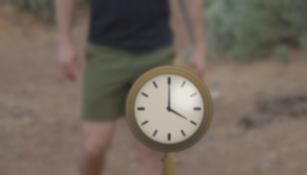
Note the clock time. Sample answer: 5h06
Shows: 4h00
